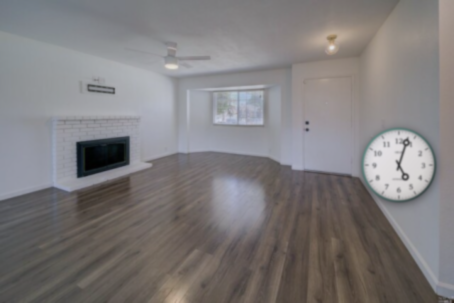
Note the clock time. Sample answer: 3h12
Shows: 5h03
